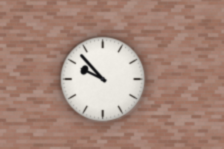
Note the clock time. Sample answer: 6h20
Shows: 9h53
